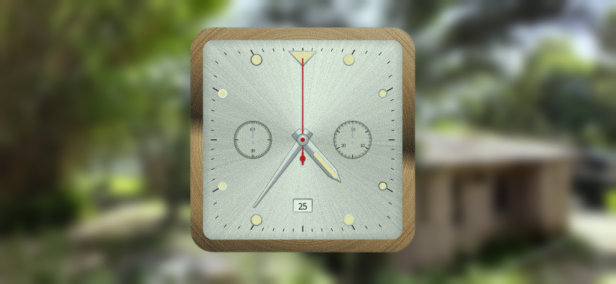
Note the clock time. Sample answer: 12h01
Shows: 4h36
